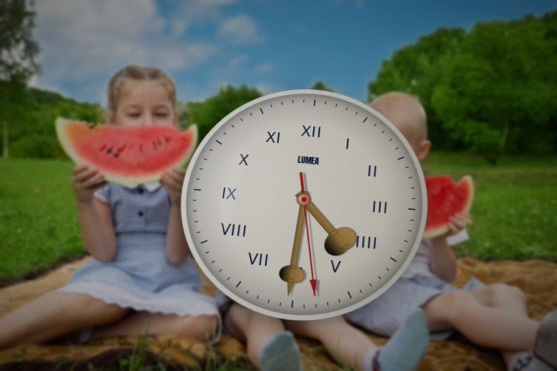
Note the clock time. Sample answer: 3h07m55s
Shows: 4h30m28s
